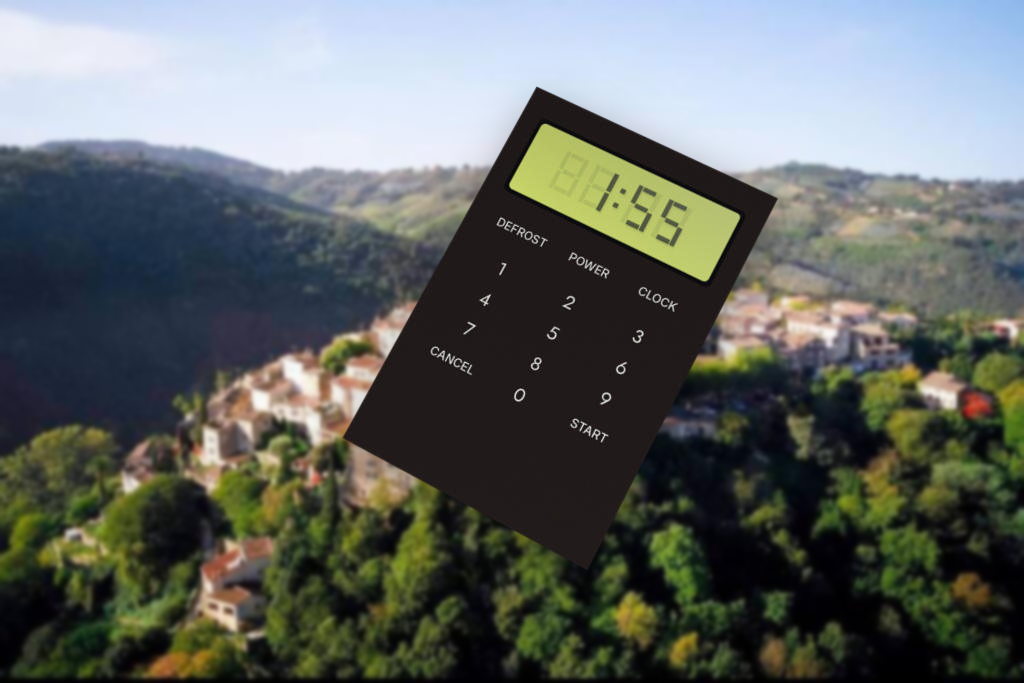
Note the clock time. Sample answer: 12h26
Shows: 1h55
